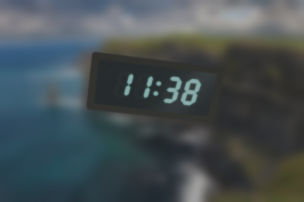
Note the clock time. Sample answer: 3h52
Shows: 11h38
